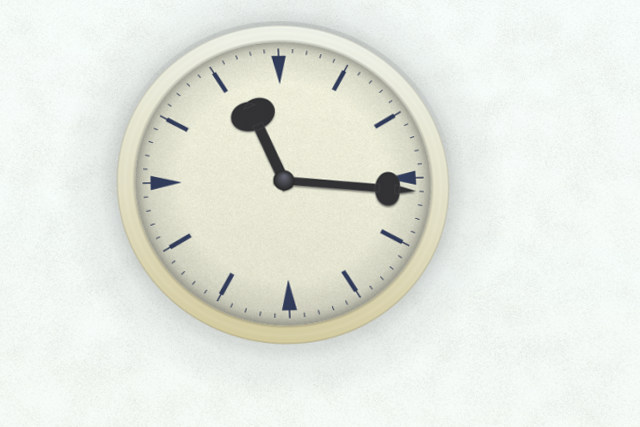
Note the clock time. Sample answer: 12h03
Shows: 11h16
